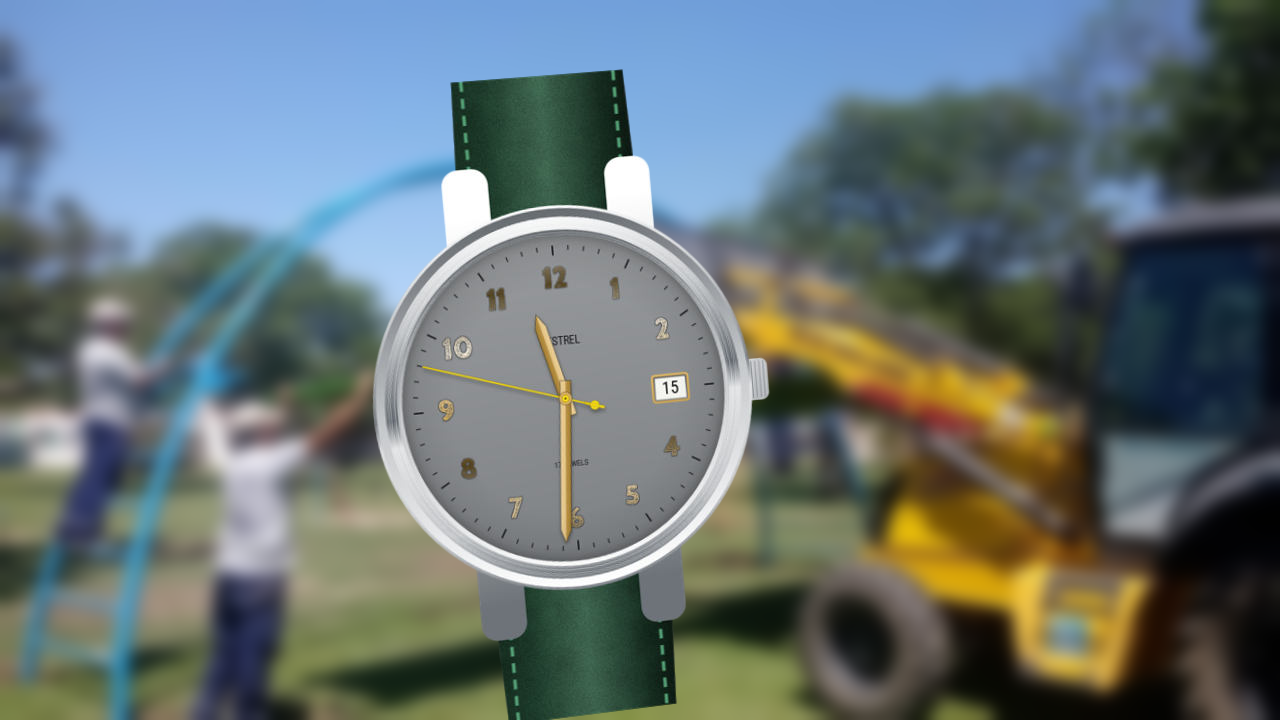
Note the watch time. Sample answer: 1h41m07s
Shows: 11h30m48s
